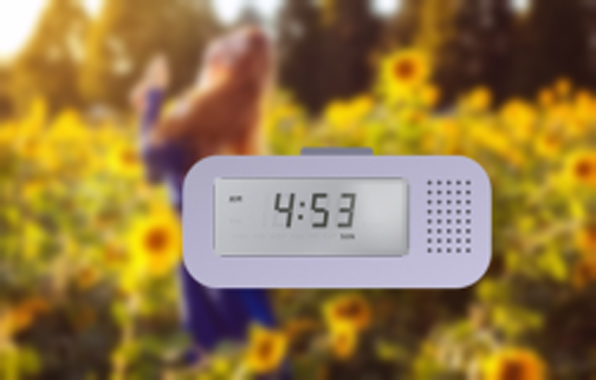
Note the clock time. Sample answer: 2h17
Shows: 4h53
